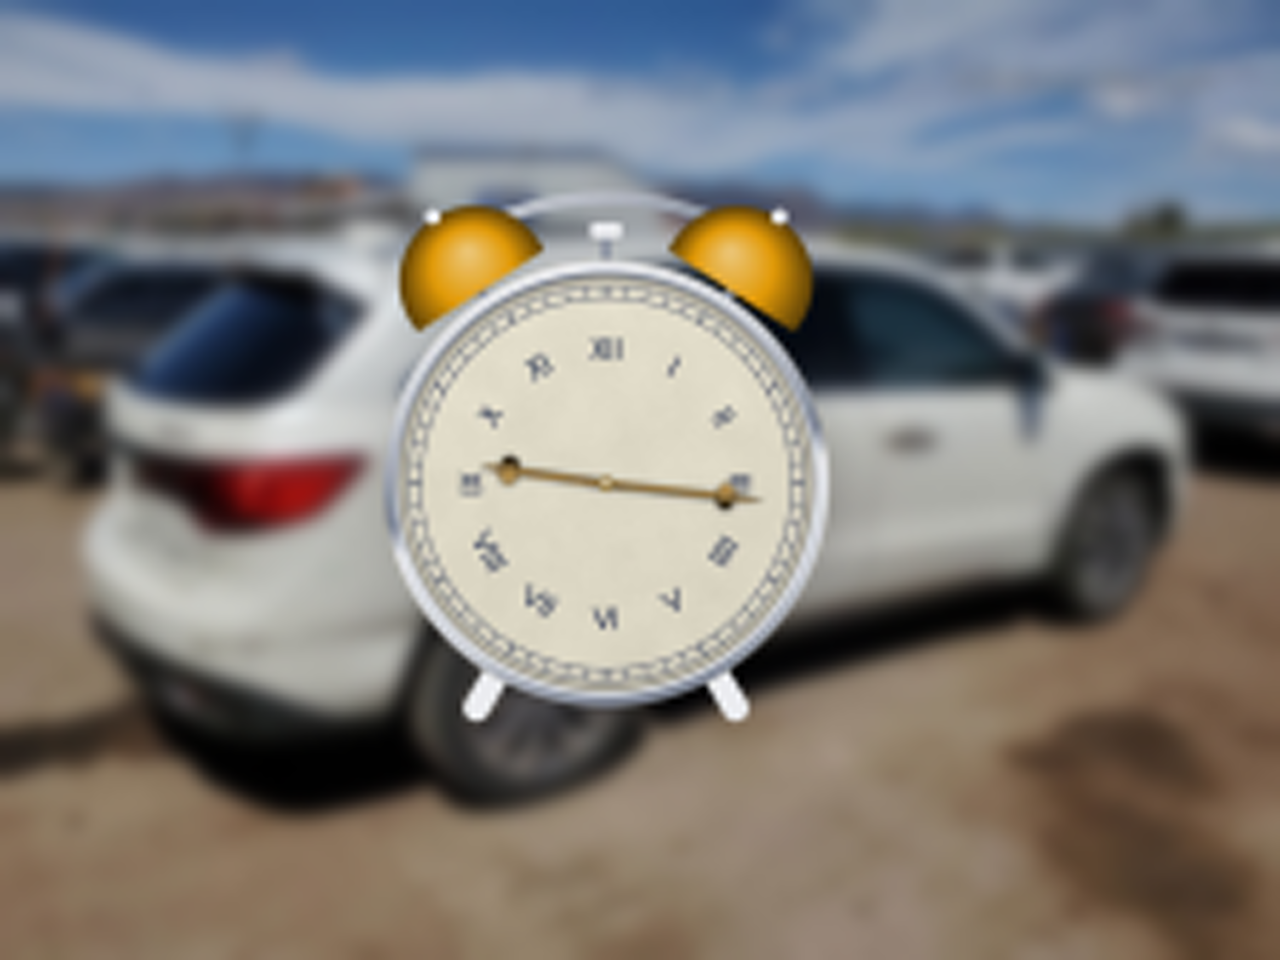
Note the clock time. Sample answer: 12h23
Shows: 9h16
